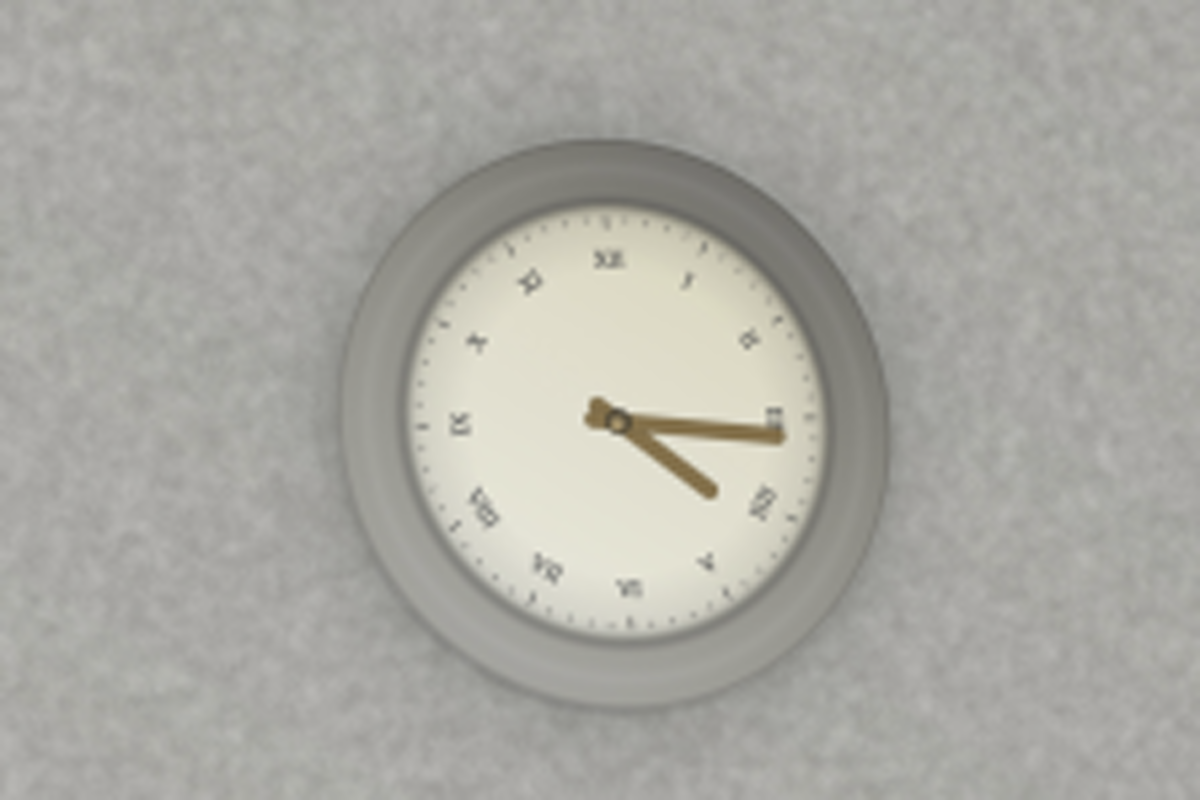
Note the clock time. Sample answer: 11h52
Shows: 4h16
